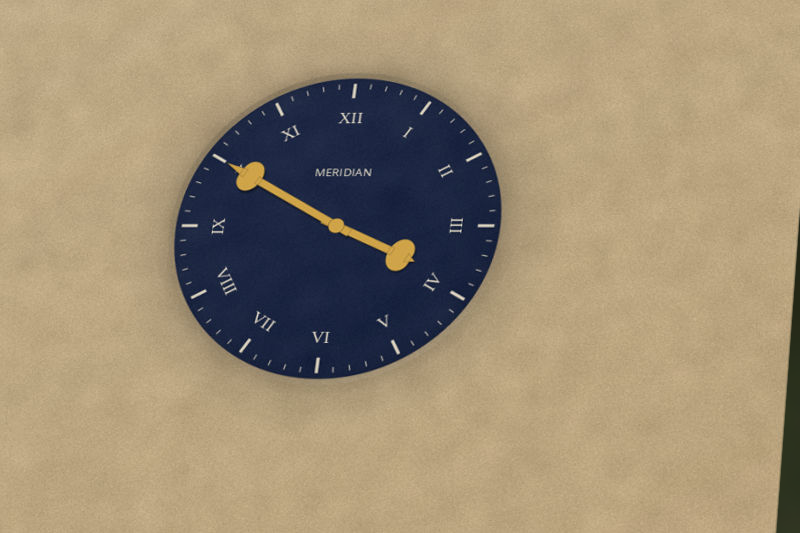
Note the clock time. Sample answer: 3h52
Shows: 3h50
